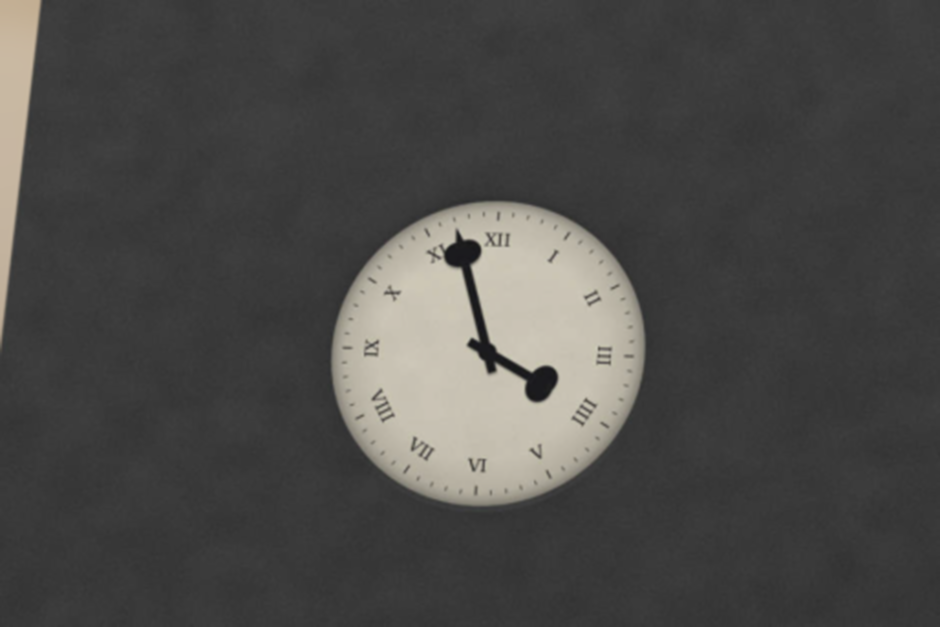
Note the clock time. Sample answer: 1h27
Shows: 3h57
